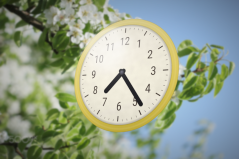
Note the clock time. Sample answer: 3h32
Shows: 7h24
